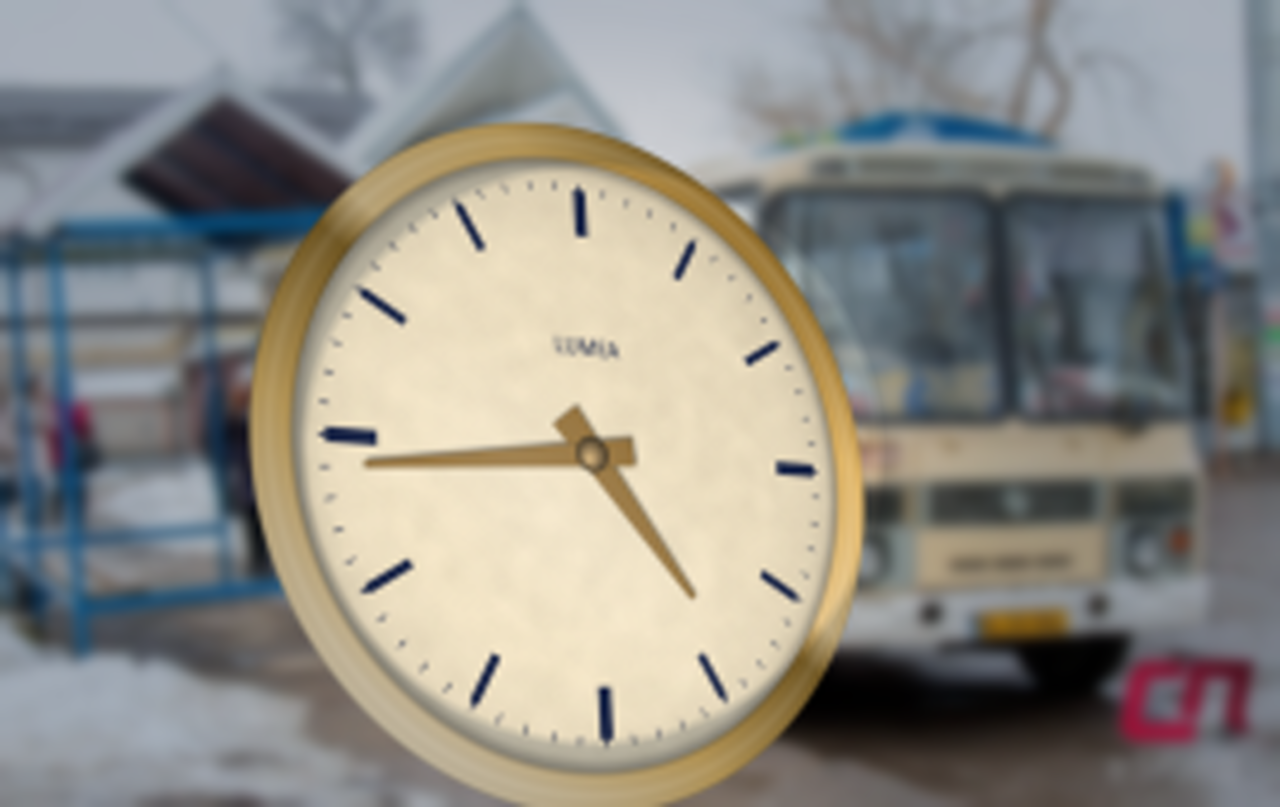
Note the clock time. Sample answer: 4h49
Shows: 4h44
